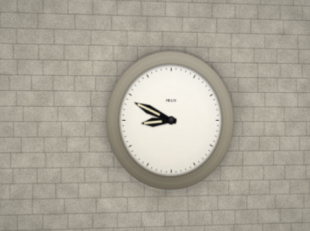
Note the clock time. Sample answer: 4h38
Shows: 8h49
